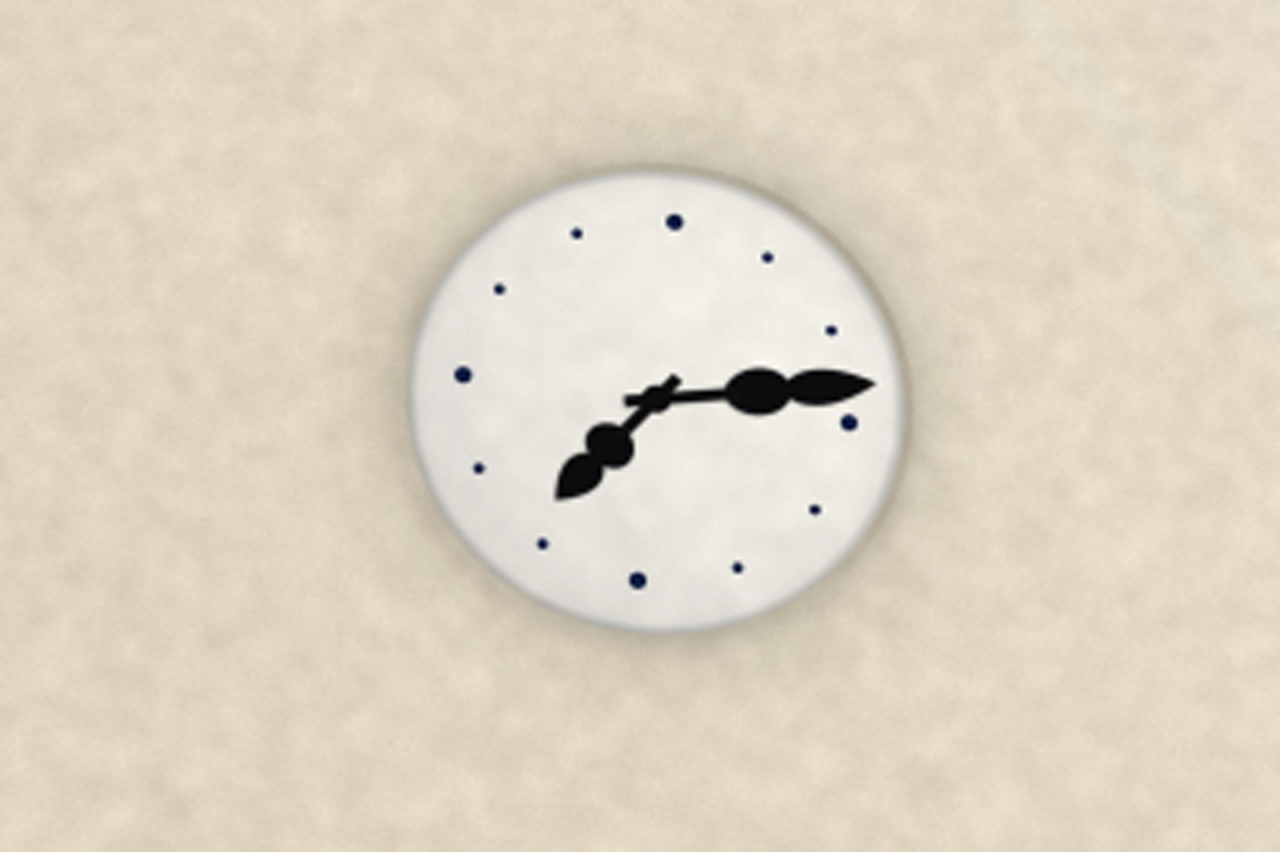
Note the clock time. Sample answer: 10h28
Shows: 7h13
